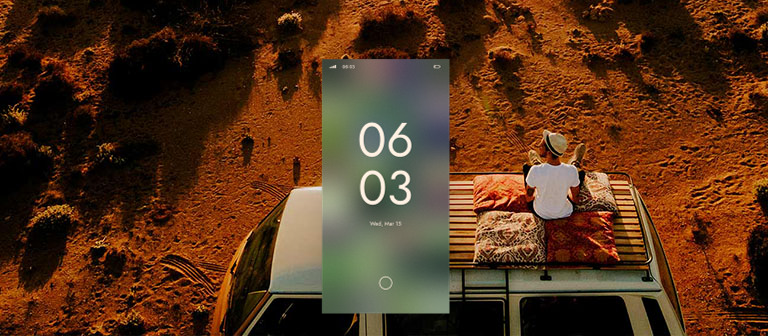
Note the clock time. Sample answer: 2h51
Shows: 6h03
